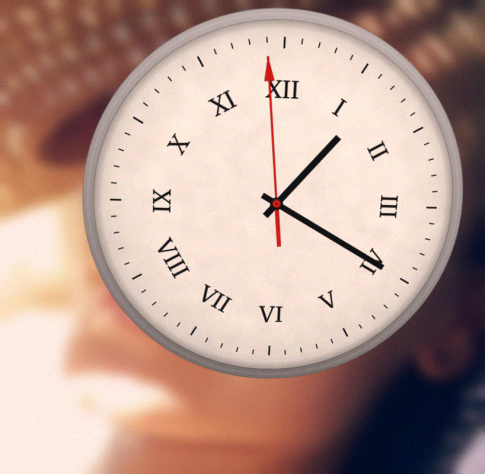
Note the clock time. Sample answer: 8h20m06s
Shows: 1h19m59s
